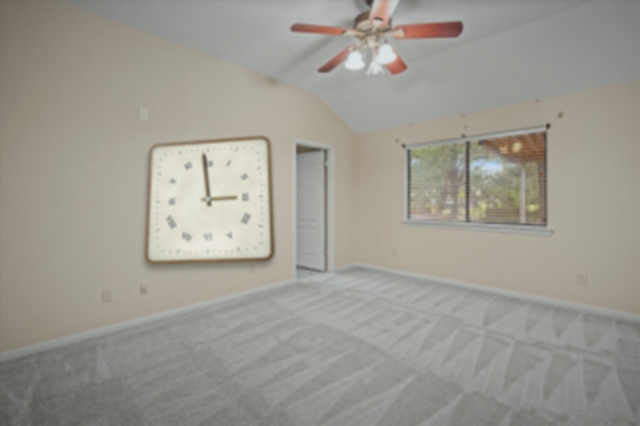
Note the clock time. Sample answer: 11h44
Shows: 2h59
